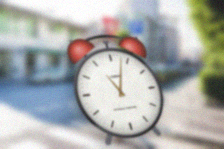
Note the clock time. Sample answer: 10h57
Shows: 11h03
